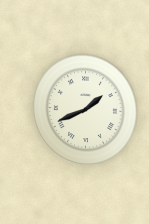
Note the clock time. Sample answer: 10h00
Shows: 1h41
